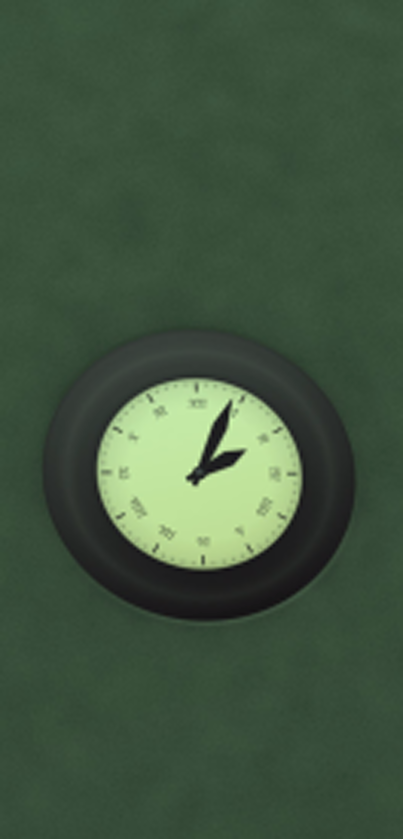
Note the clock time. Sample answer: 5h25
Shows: 2h04
